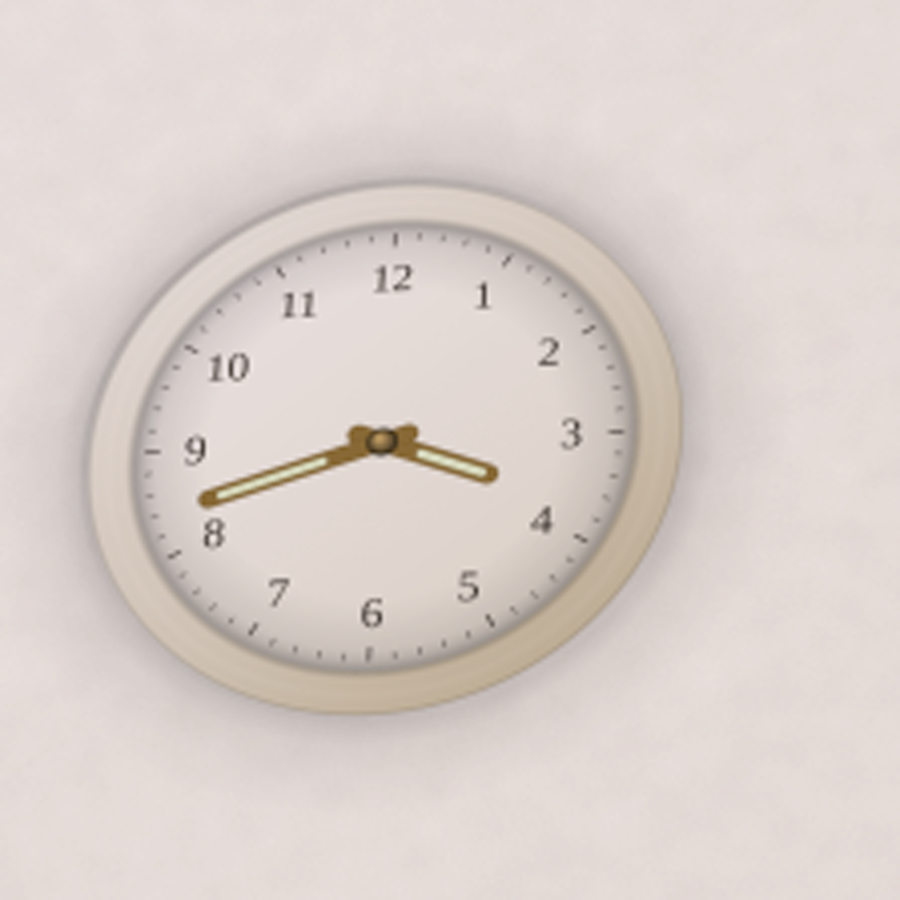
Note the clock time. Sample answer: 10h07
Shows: 3h42
